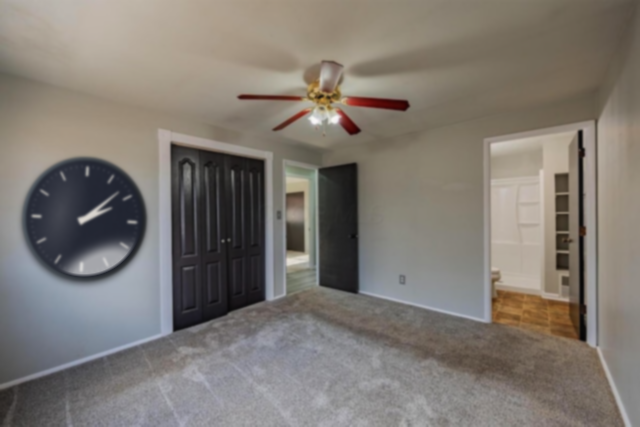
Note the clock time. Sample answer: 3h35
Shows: 2h08
